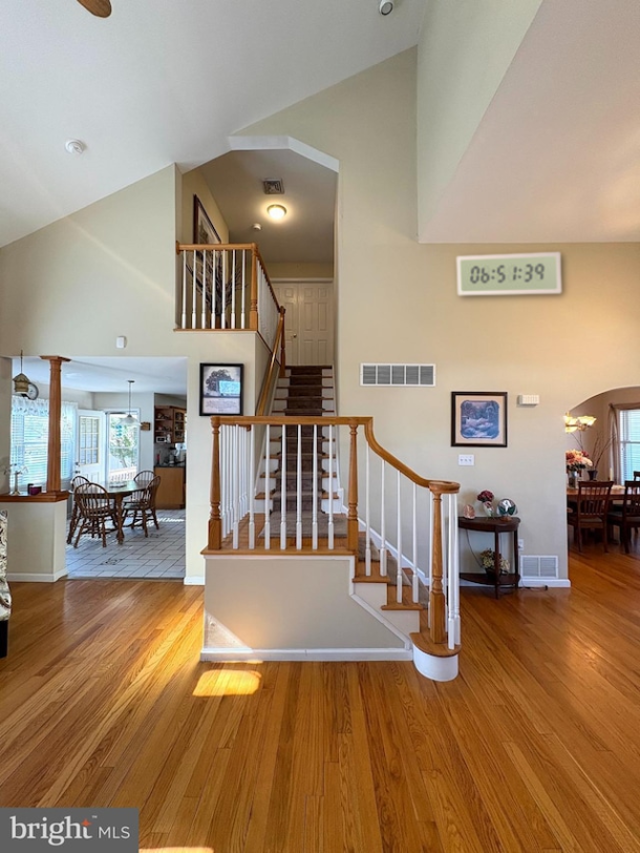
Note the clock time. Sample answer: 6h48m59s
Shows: 6h51m39s
